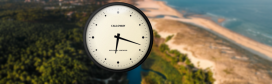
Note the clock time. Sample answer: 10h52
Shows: 6h18
